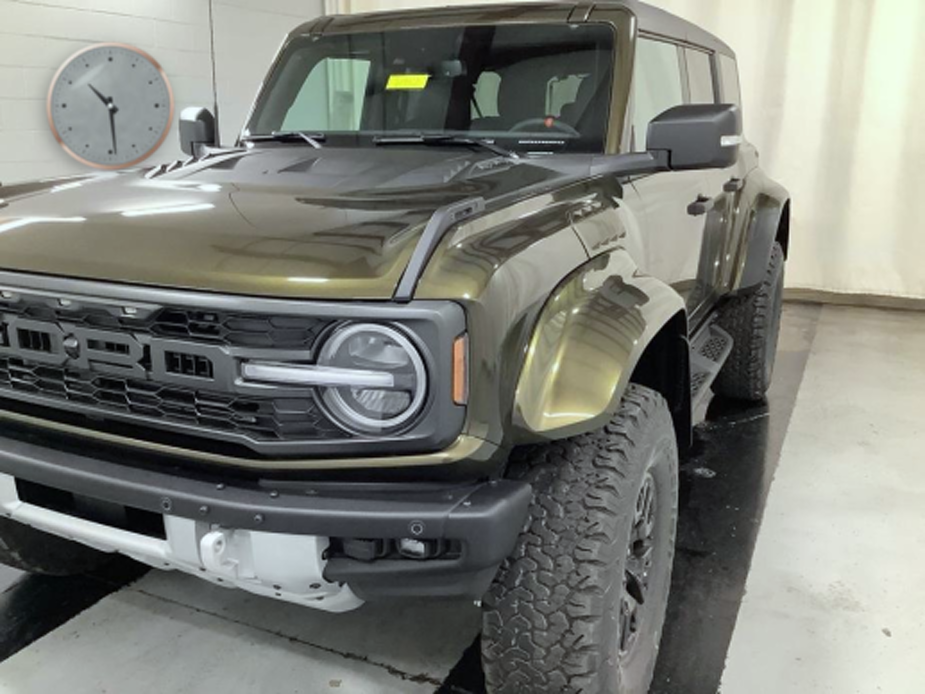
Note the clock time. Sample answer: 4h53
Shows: 10h29
